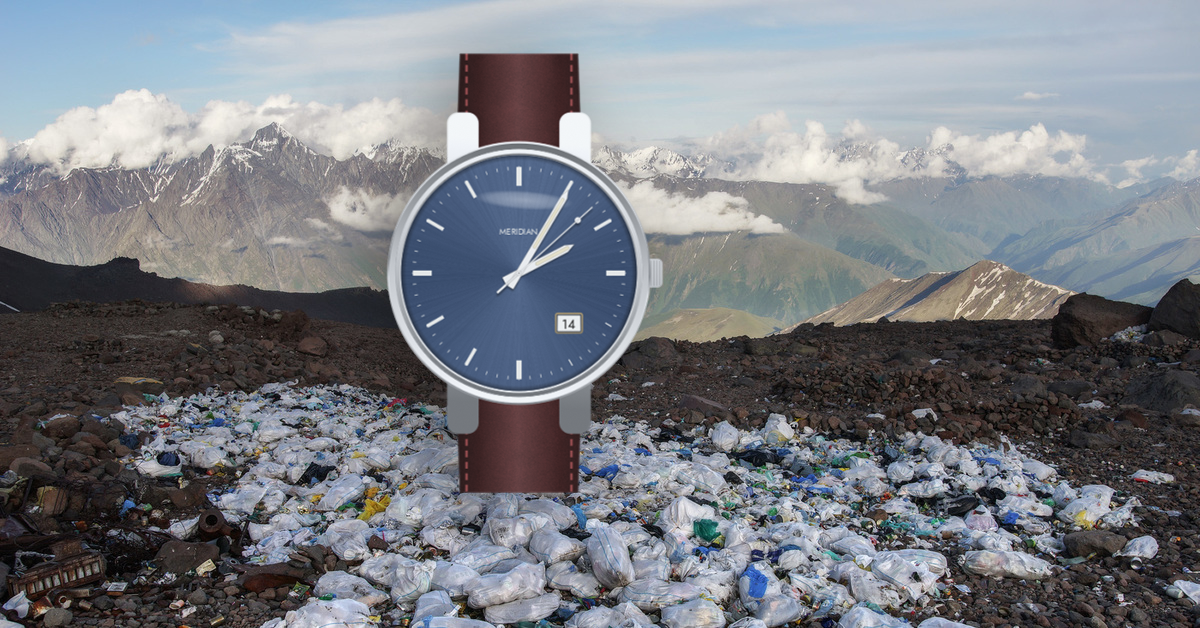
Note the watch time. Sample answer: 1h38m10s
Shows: 2h05m08s
